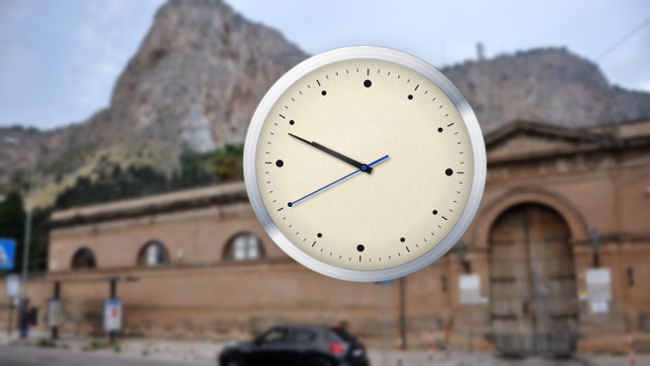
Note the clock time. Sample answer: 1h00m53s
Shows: 9h48m40s
